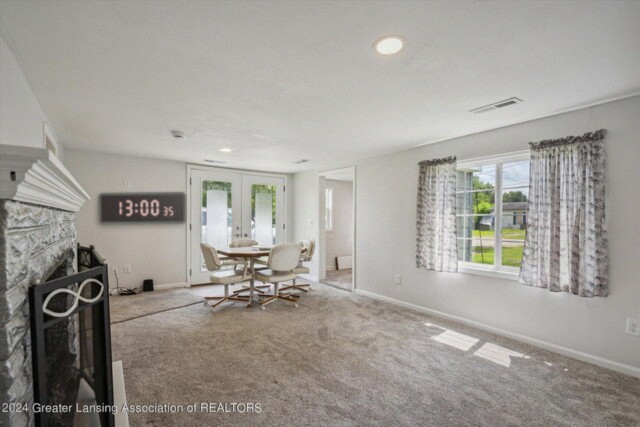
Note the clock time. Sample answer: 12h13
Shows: 13h00
